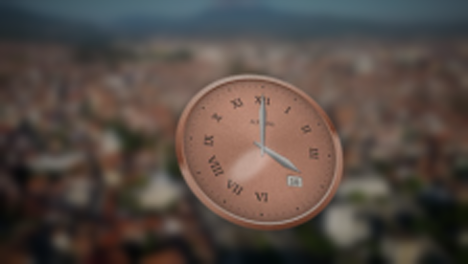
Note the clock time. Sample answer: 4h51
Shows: 4h00
